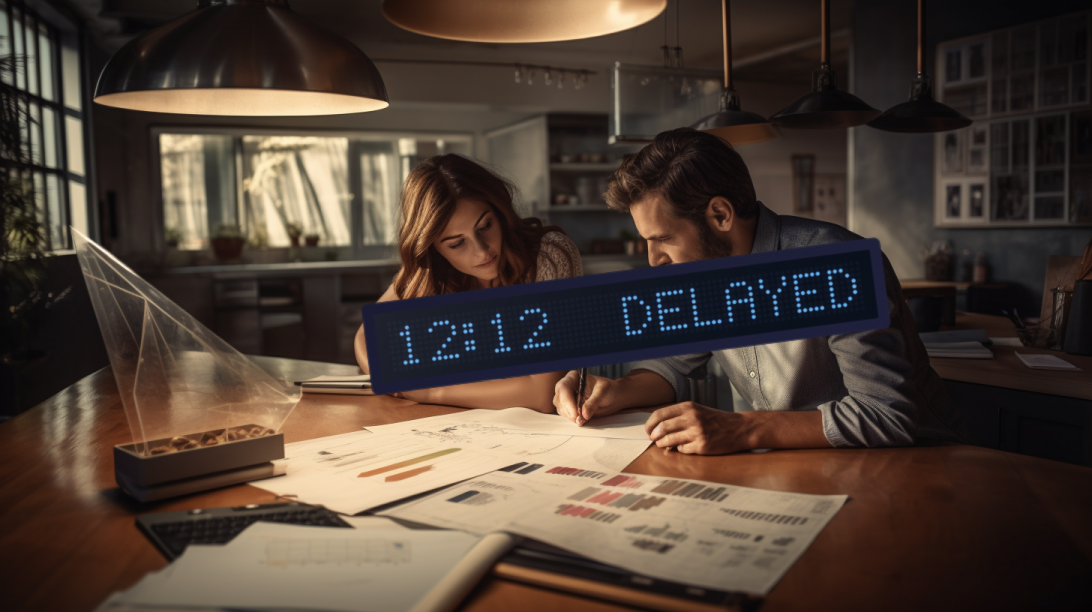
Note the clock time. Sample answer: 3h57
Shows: 12h12
